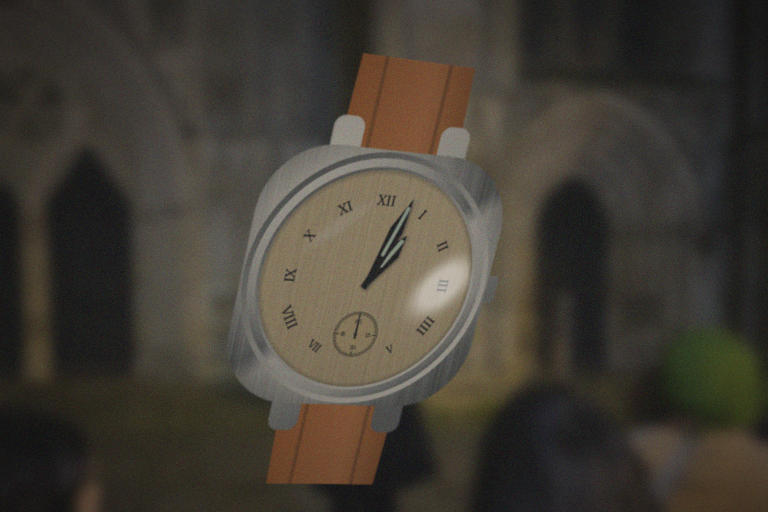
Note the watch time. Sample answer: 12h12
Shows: 1h03
